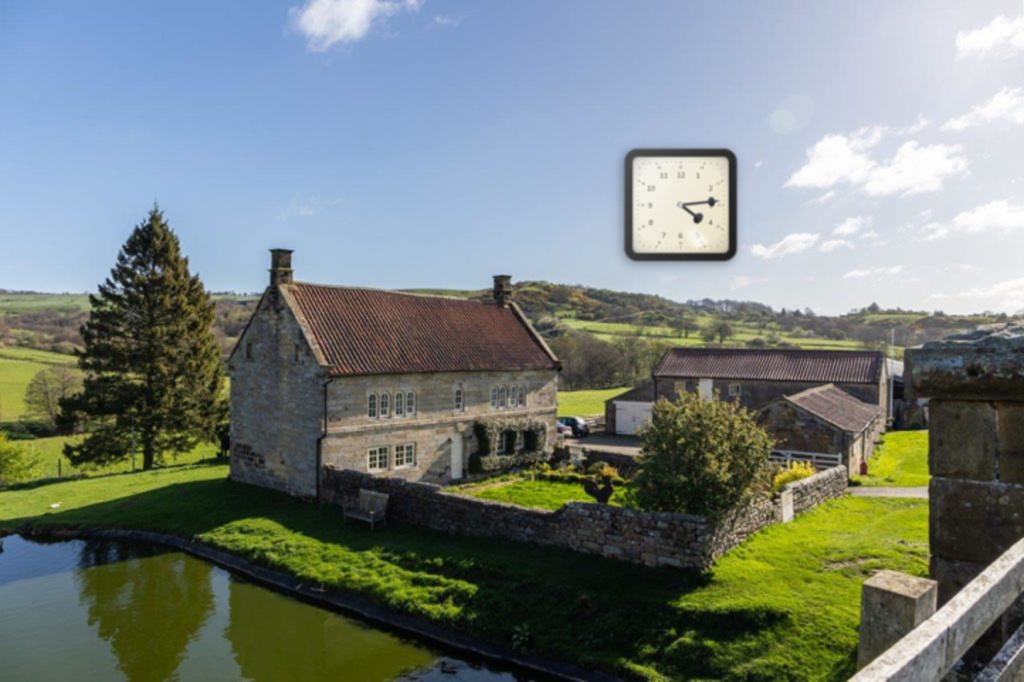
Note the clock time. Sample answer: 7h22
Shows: 4h14
